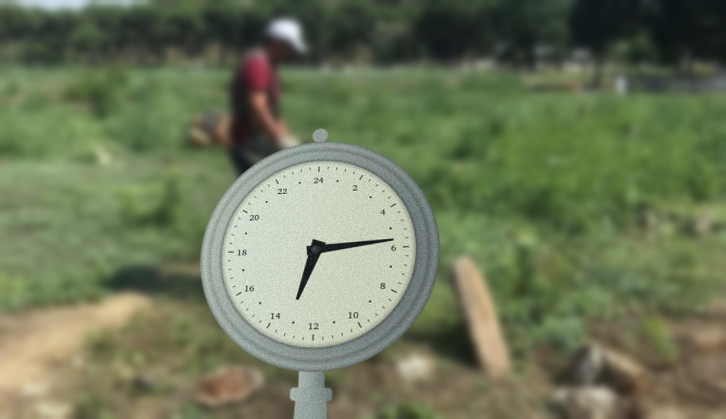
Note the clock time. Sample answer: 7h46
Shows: 13h14
